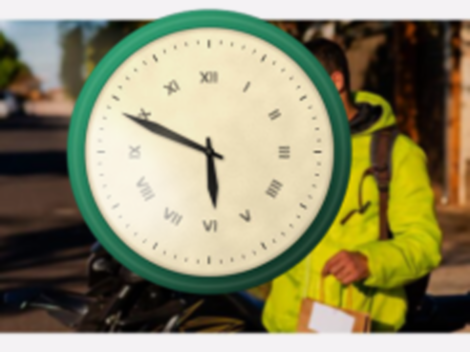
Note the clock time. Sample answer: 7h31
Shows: 5h49
